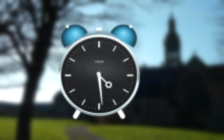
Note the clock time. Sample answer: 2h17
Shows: 4h29
